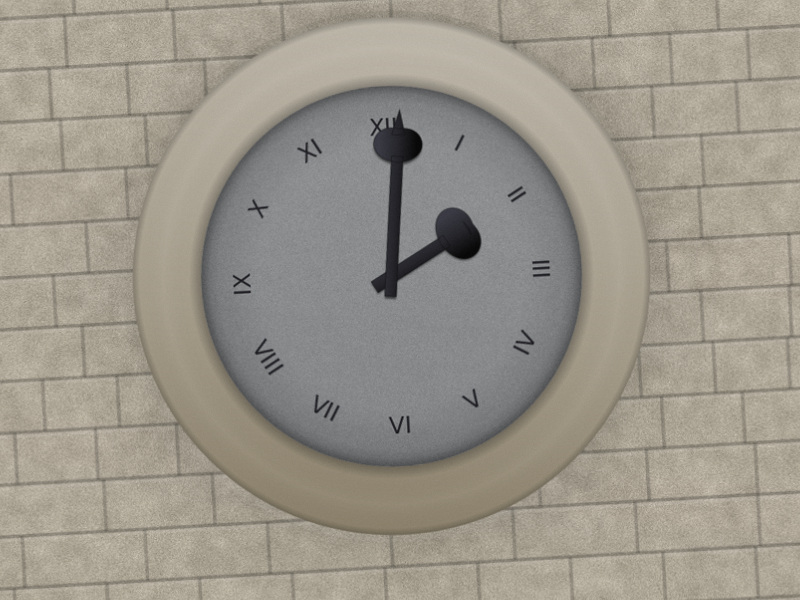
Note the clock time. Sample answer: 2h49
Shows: 2h01
